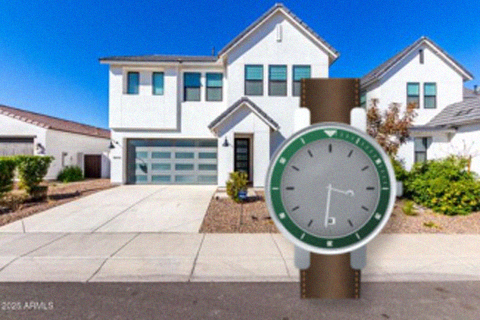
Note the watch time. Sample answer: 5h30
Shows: 3h31
